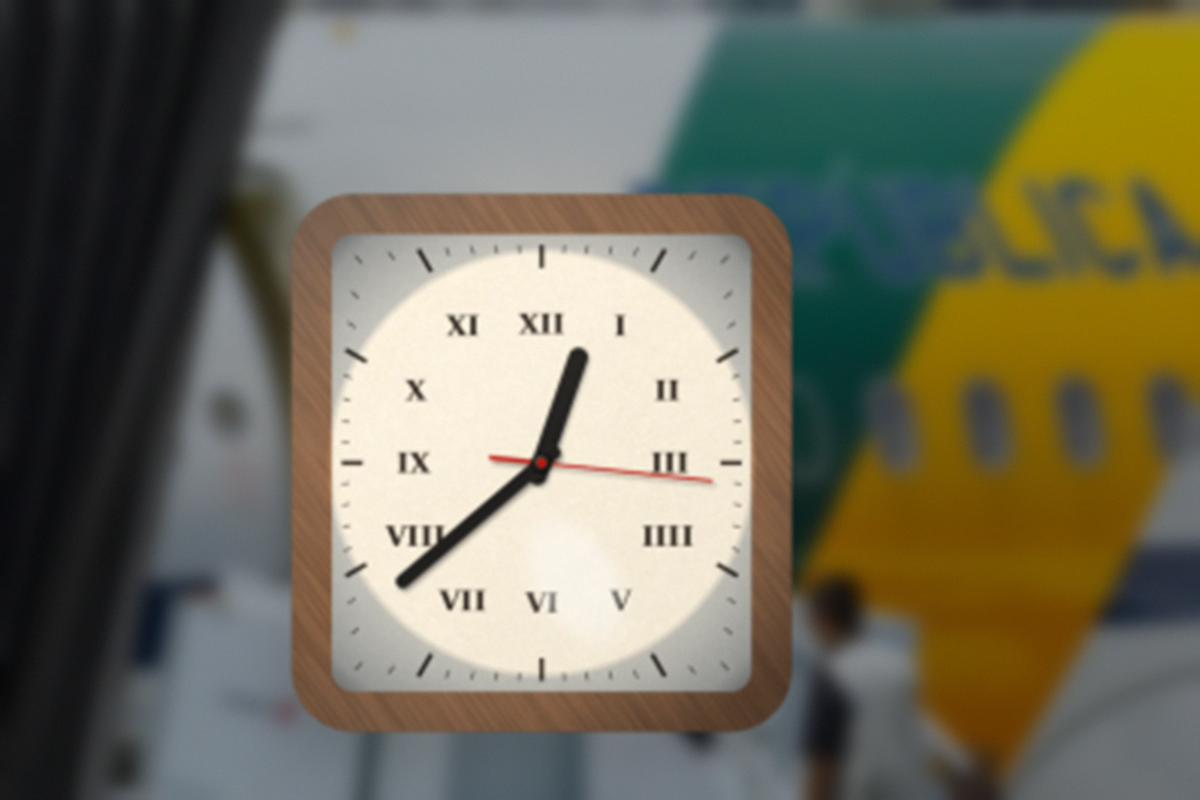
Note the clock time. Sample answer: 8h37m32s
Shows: 12h38m16s
